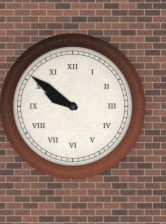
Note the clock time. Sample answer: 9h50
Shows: 9h51
